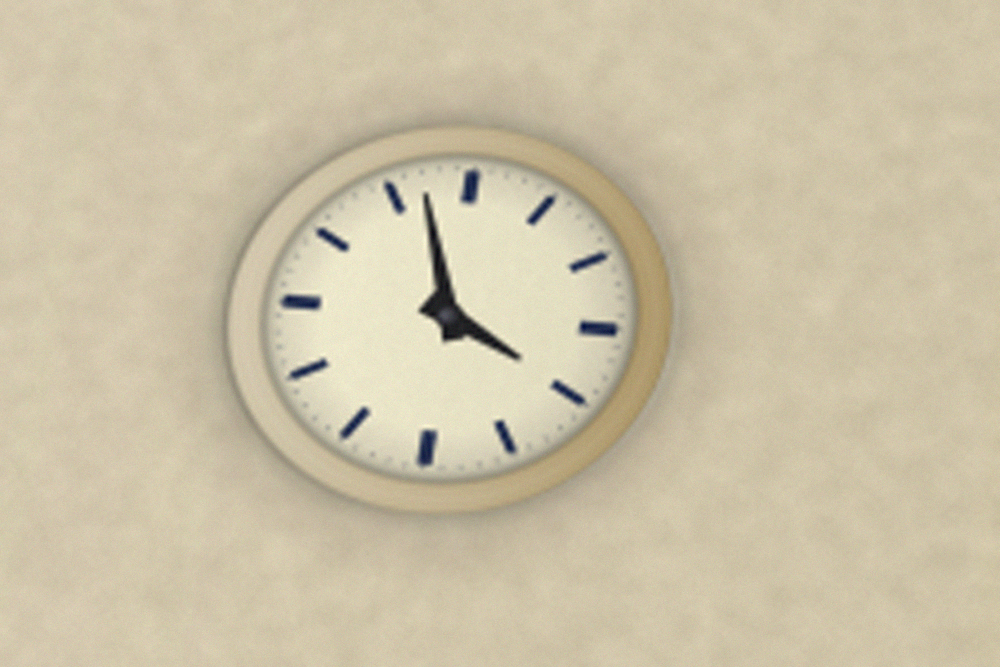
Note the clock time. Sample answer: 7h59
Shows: 3h57
